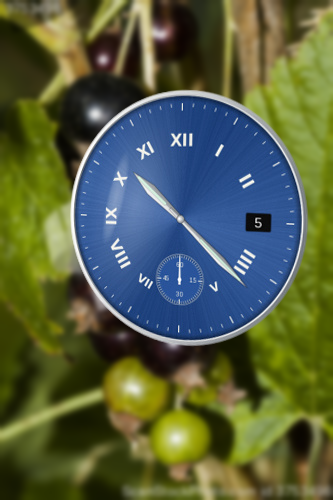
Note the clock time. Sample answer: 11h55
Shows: 10h22
